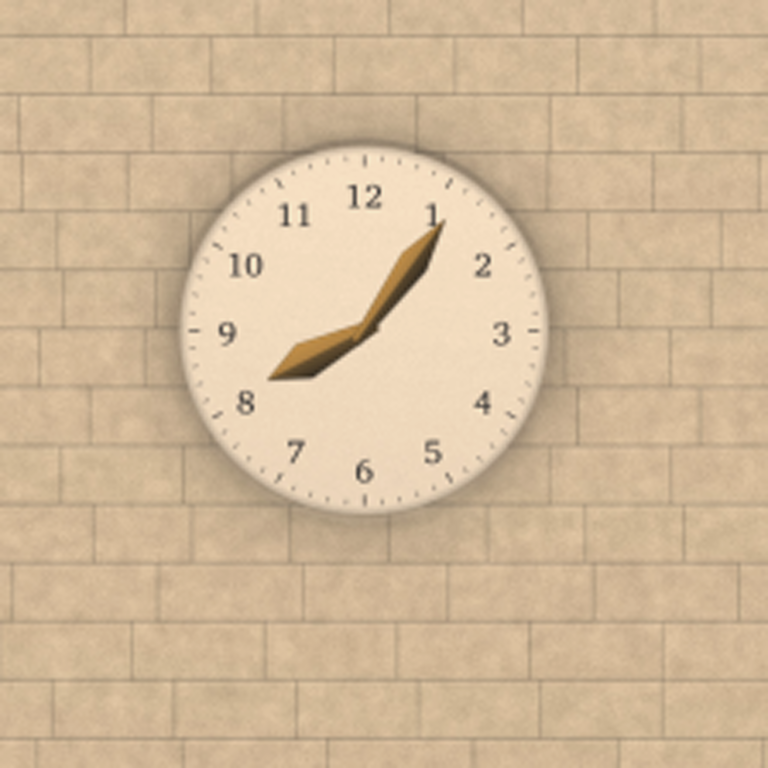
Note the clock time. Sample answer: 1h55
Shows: 8h06
